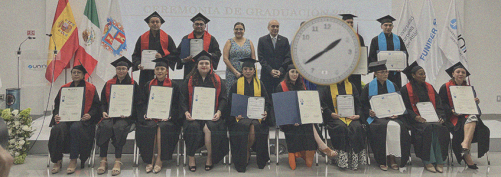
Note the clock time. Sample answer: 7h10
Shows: 1h39
